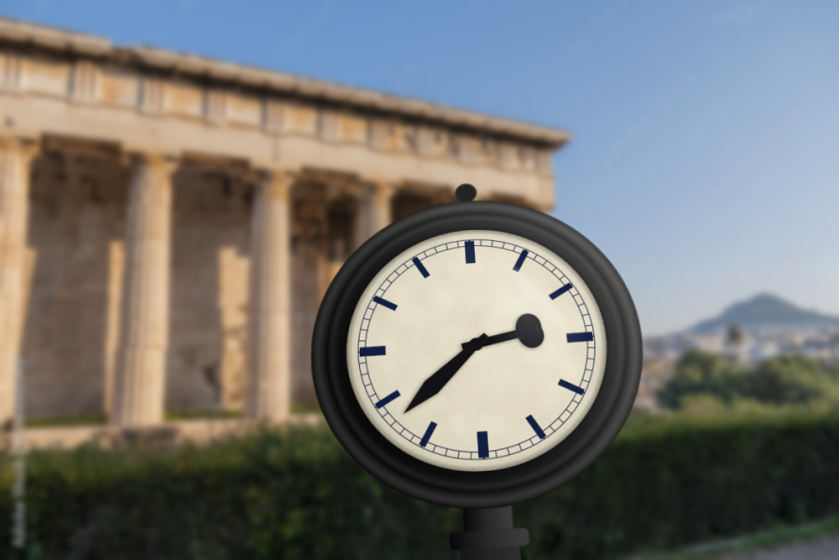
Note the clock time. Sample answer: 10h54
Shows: 2h38
